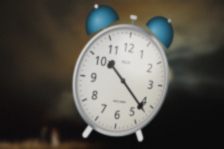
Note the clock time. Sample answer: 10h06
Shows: 10h22
